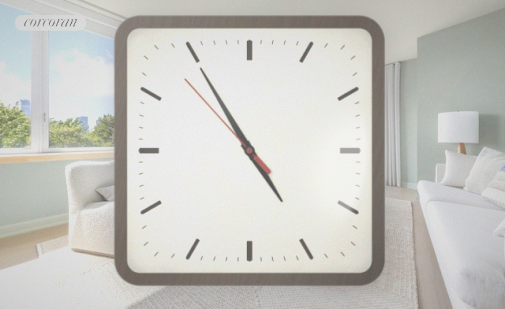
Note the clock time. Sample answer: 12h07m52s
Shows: 4h54m53s
